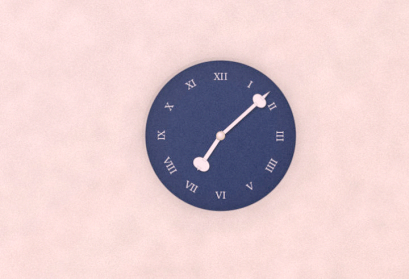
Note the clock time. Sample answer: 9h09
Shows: 7h08
